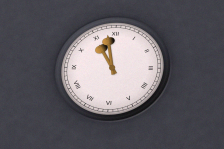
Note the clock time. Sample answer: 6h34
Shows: 10h58
